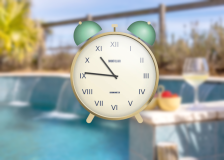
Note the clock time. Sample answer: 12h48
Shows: 10h46
